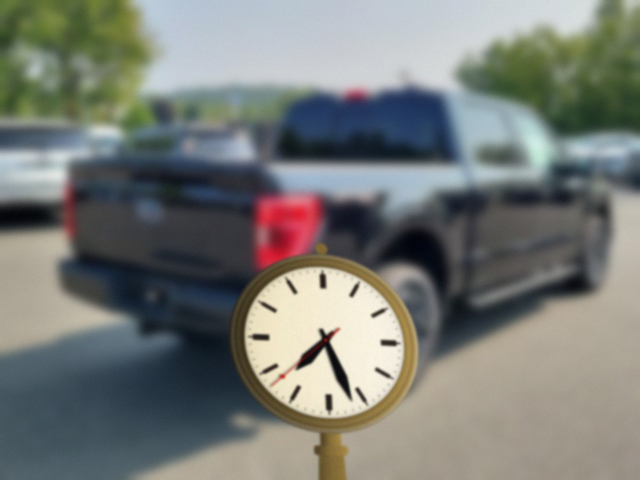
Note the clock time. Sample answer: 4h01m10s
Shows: 7h26m38s
